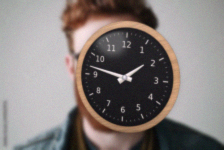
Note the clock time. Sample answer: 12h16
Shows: 1h47
